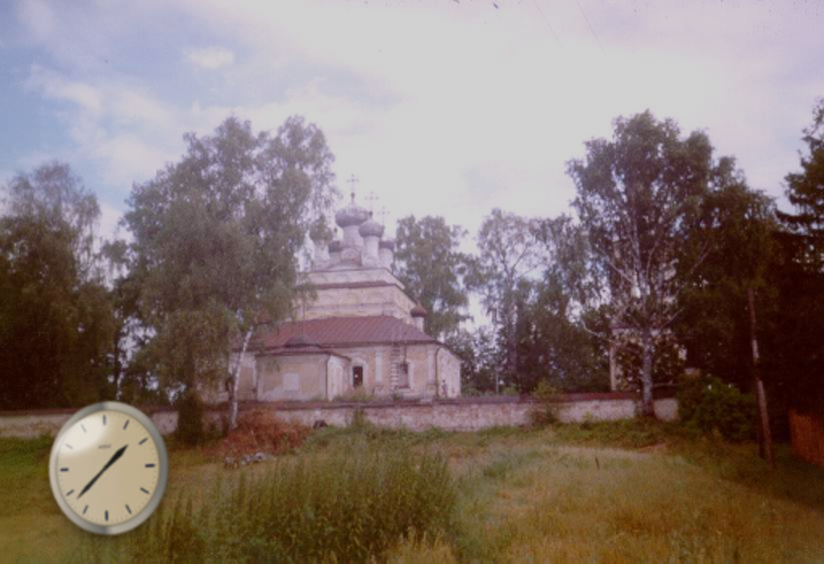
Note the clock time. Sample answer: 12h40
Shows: 1h38
